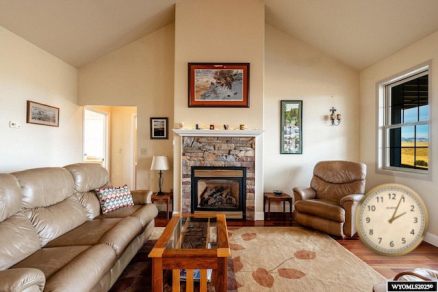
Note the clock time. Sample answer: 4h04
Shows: 2h04
